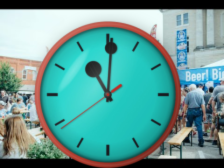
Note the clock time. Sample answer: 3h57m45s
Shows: 11h00m39s
